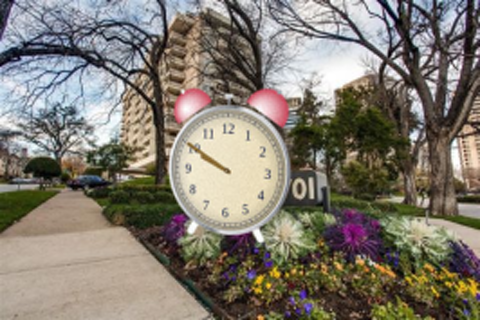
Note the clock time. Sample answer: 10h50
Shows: 9h50
